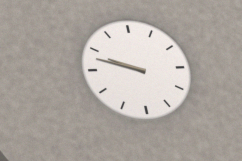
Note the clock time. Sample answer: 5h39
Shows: 9h48
